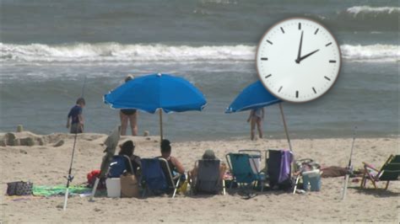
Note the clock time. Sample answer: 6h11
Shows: 2h01
